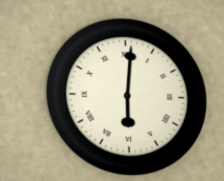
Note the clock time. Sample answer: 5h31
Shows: 6h01
